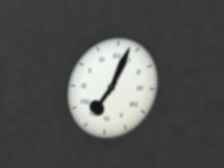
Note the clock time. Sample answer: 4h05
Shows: 7h03
